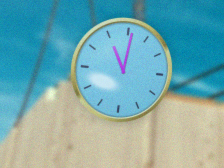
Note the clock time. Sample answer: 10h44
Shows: 11h01
